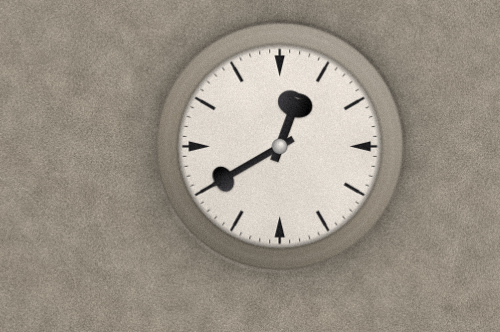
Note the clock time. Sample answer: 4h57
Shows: 12h40
